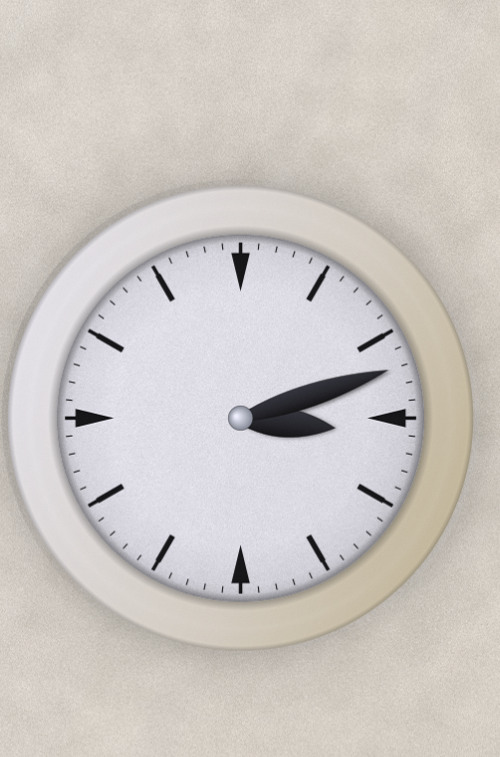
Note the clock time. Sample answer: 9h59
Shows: 3h12
